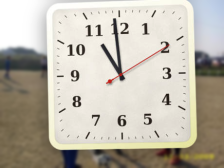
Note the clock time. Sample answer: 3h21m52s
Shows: 10h59m10s
